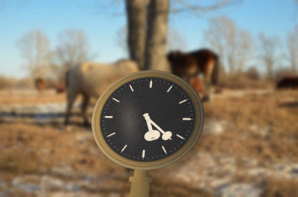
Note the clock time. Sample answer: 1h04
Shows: 5h22
